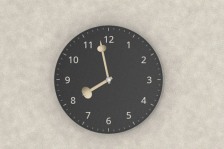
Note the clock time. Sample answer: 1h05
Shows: 7h58
